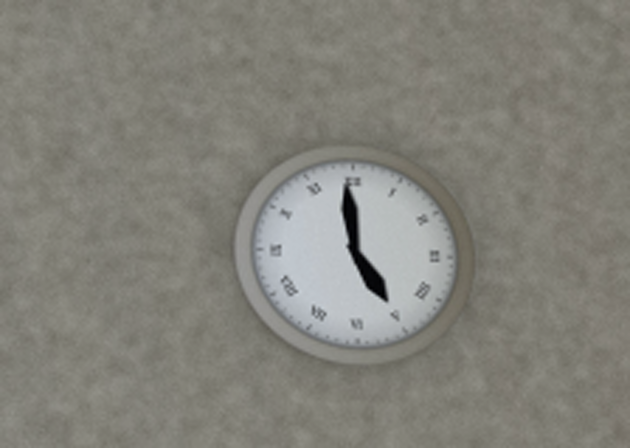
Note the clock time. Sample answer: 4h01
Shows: 4h59
